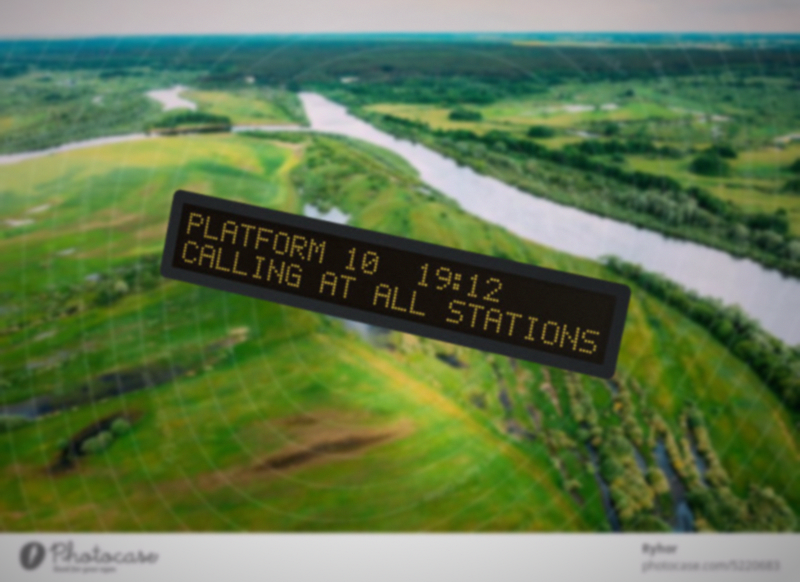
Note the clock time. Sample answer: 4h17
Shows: 19h12
